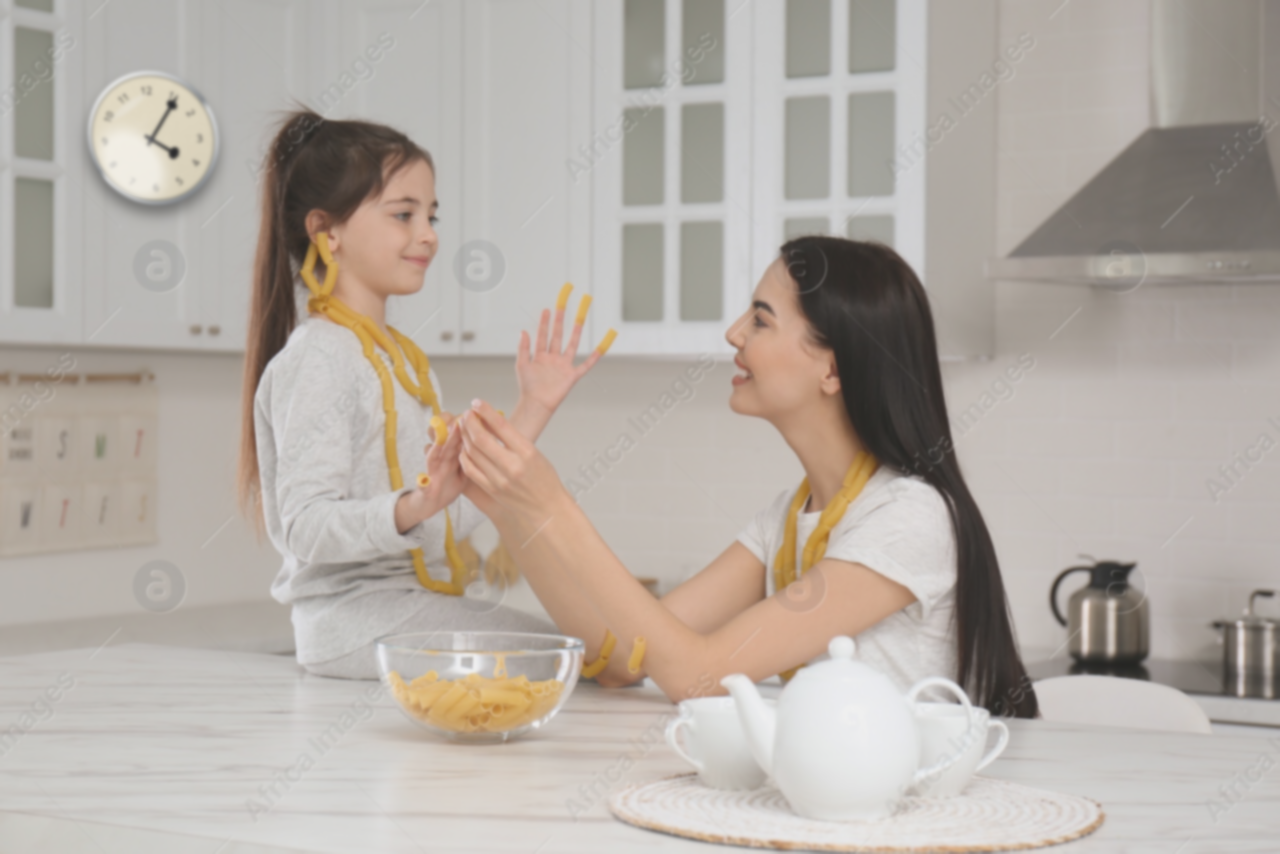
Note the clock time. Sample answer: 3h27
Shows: 4h06
